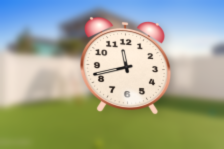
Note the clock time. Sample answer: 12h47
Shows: 11h42
